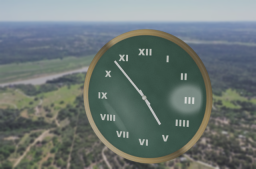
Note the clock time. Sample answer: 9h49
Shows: 4h53
